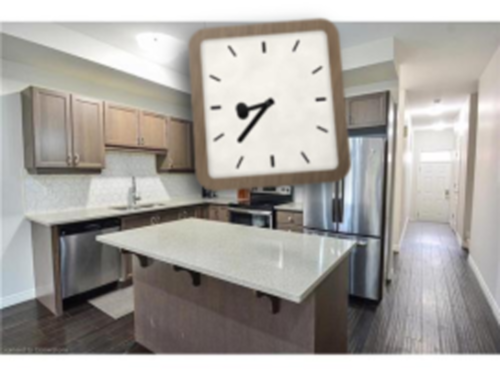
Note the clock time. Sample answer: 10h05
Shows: 8h37
